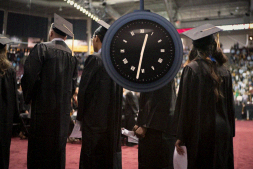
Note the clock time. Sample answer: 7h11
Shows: 12h32
